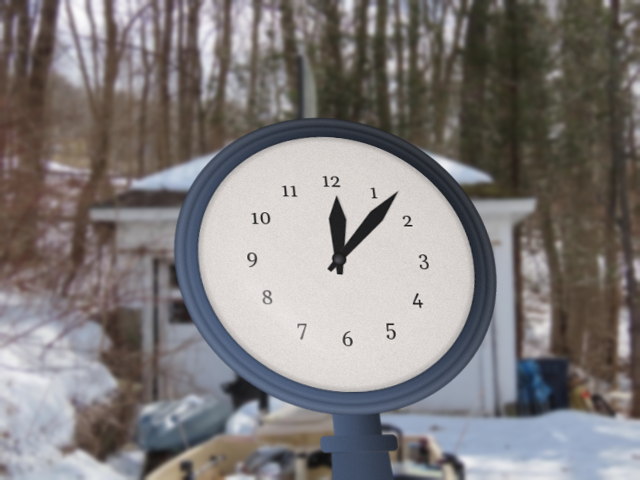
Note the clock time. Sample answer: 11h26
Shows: 12h07
